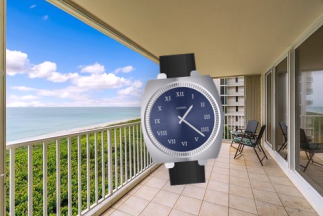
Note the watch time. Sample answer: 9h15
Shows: 1h22
